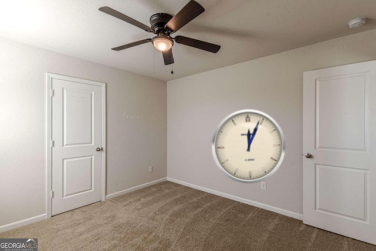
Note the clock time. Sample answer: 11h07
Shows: 12h04
